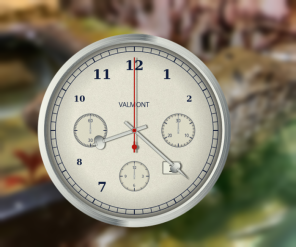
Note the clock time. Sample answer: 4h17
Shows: 8h22
